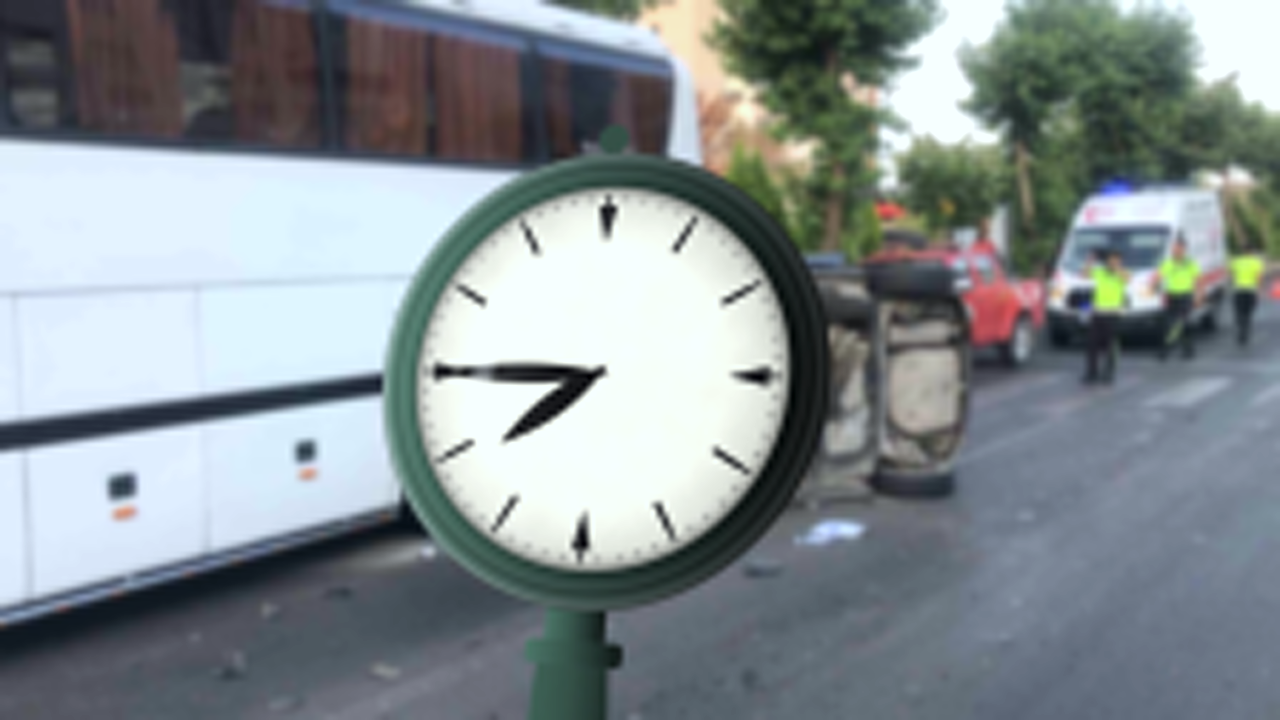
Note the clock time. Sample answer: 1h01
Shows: 7h45
